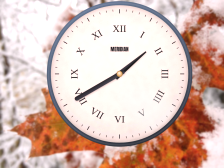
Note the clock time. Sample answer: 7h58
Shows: 1h40
